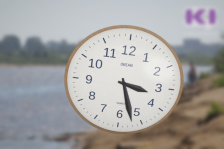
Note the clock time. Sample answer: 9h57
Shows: 3h27
